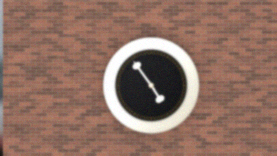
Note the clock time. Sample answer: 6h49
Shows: 4h54
